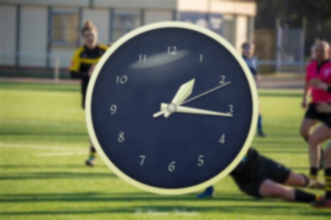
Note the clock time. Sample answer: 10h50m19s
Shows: 1h16m11s
